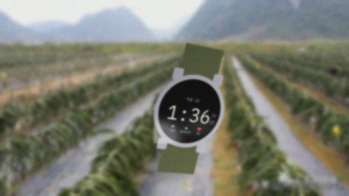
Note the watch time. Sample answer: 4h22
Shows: 1h36
